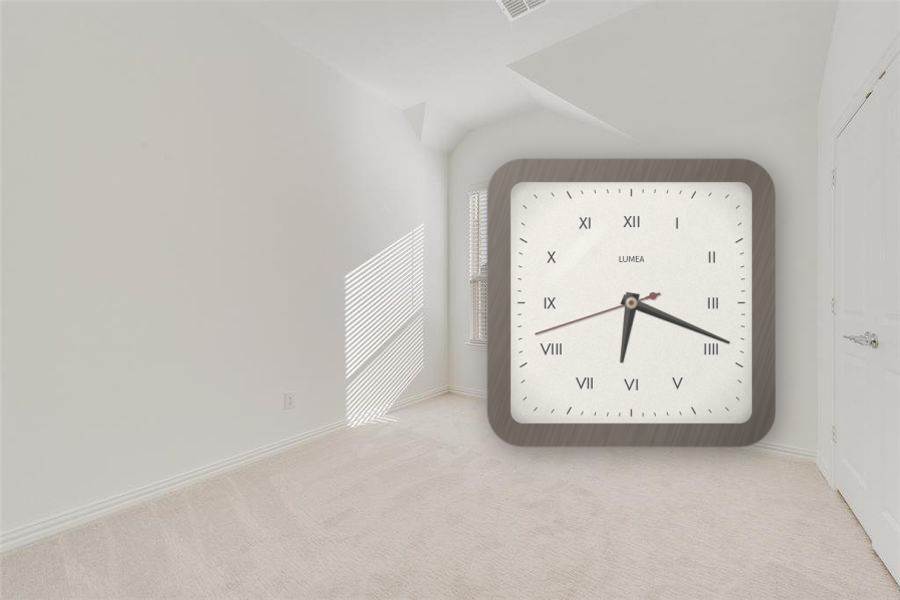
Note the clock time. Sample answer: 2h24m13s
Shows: 6h18m42s
